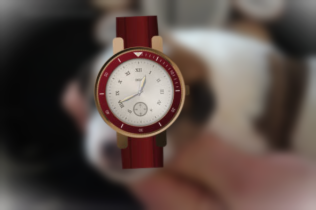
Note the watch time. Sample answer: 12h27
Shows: 12h41
